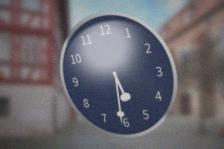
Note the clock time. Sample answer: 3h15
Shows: 5h31
